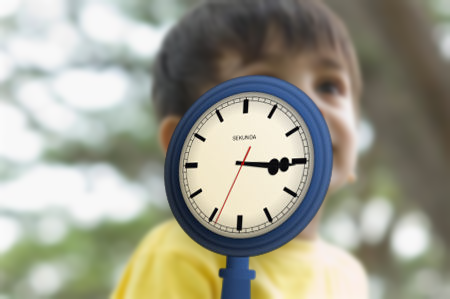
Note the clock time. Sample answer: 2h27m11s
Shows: 3h15m34s
